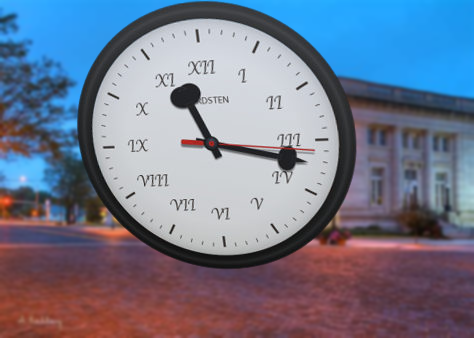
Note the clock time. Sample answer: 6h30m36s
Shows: 11h17m16s
